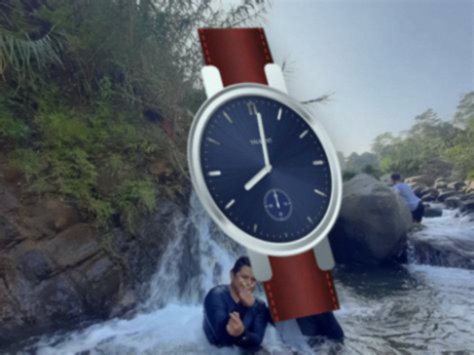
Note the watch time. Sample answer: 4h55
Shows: 8h01
